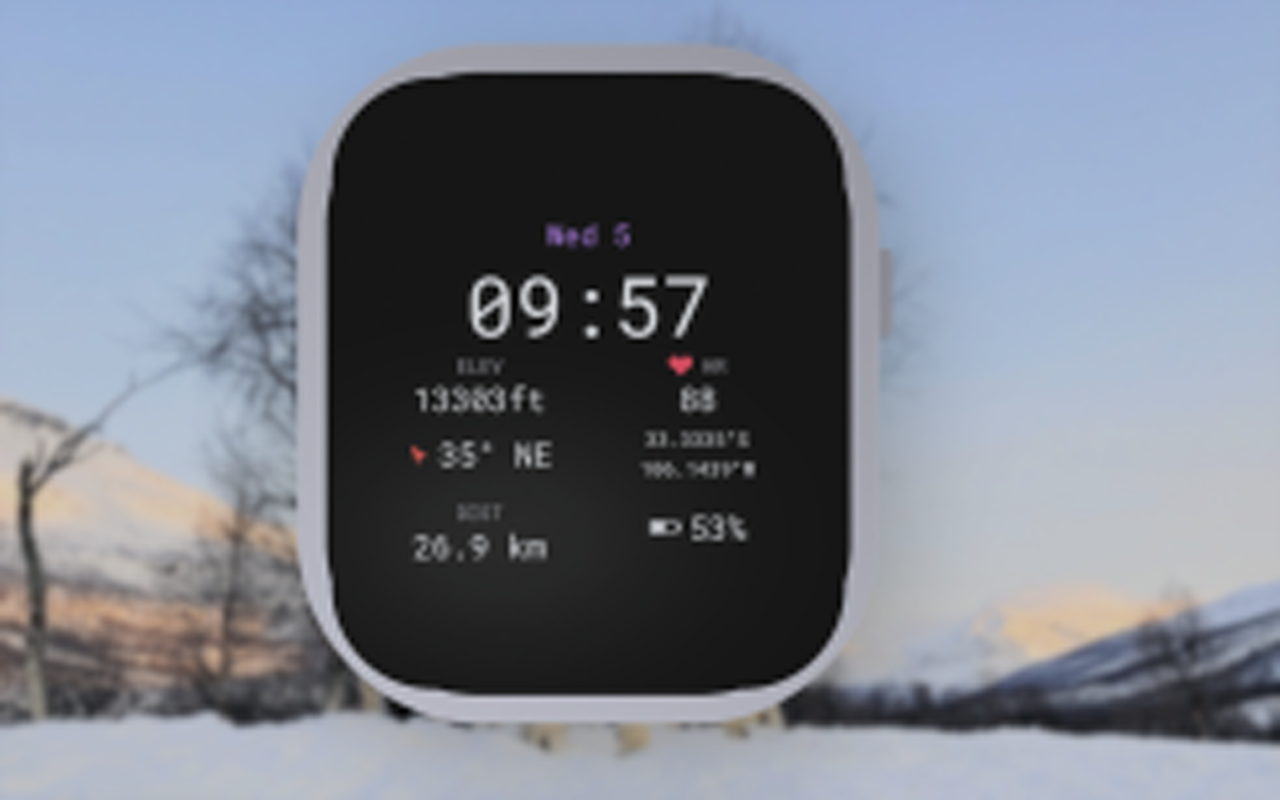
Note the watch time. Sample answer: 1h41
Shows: 9h57
